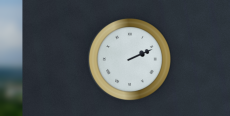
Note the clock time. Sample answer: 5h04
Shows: 2h11
